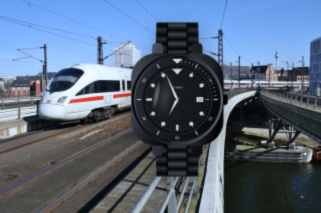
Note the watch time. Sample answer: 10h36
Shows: 6h56
